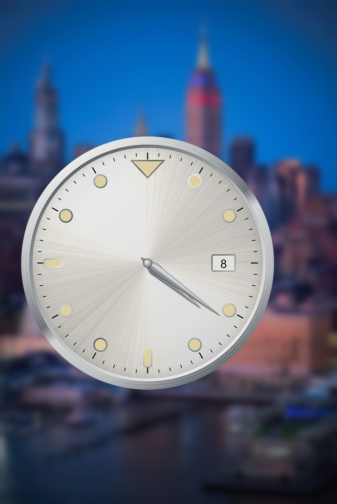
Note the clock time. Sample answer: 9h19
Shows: 4h21
